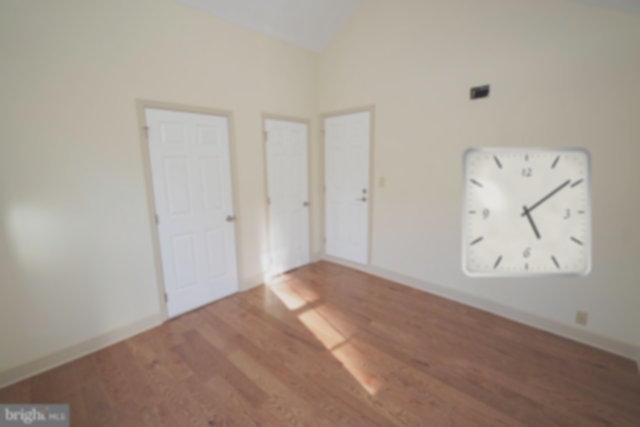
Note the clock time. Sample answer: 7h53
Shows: 5h09
